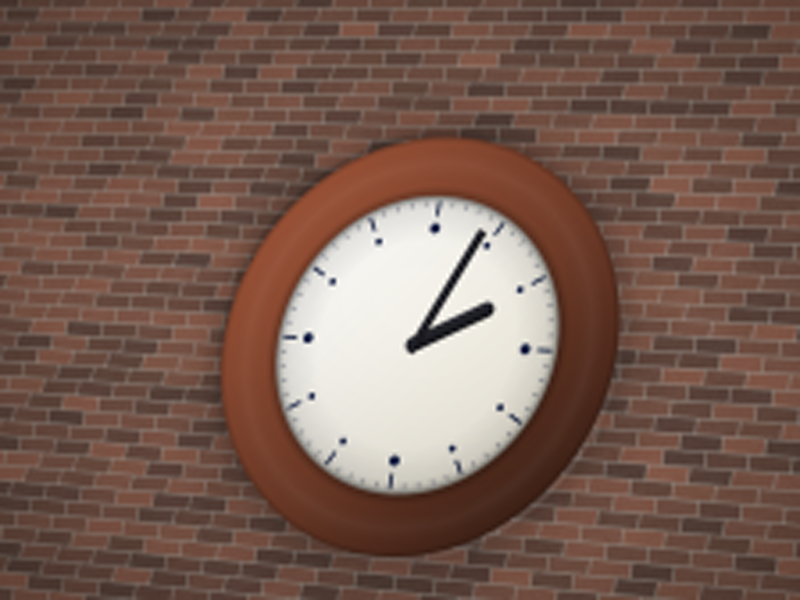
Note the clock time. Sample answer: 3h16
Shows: 2h04
